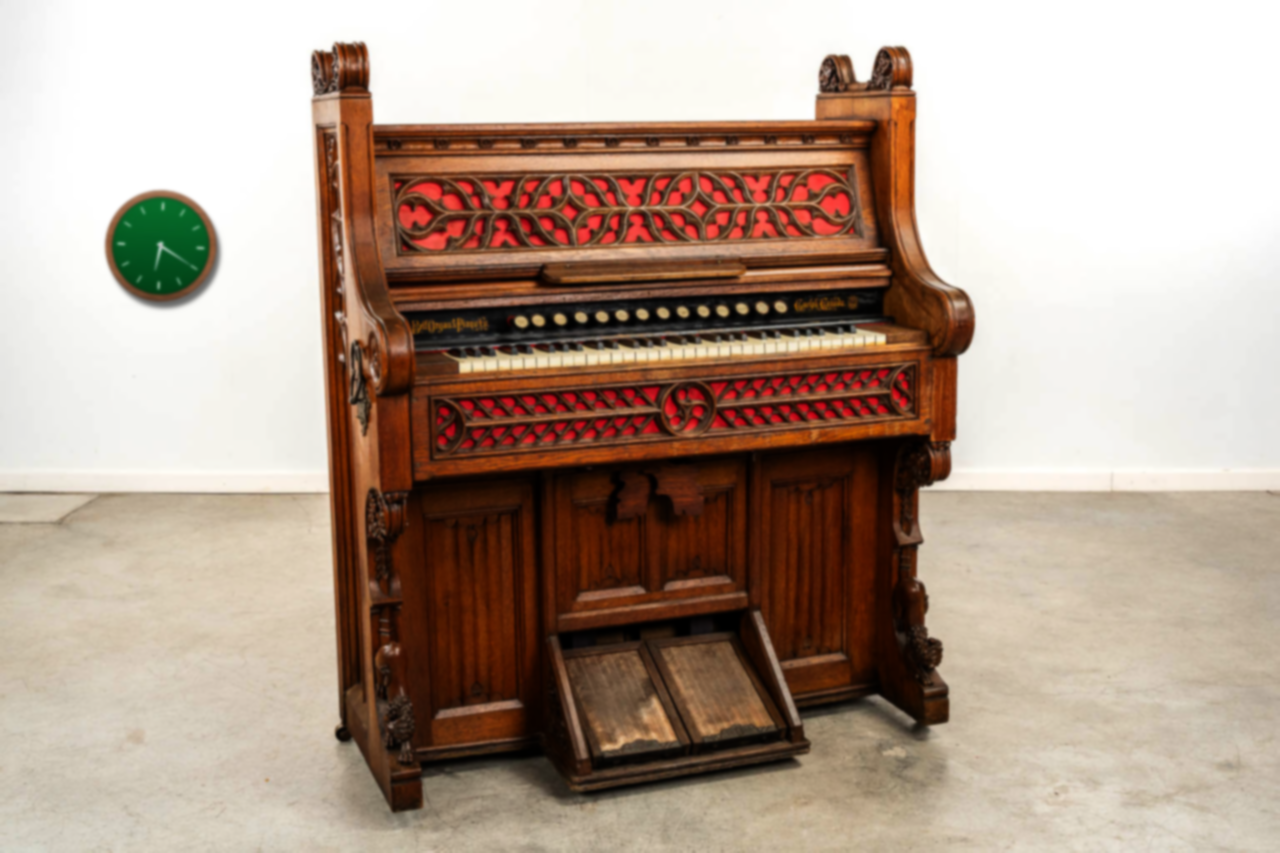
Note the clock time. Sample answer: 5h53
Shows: 6h20
